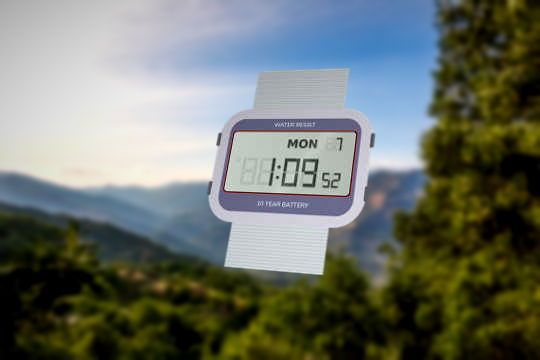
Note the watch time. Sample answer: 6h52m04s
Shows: 1h09m52s
